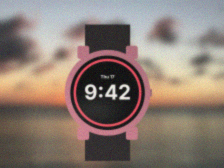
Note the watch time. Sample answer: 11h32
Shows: 9h42
